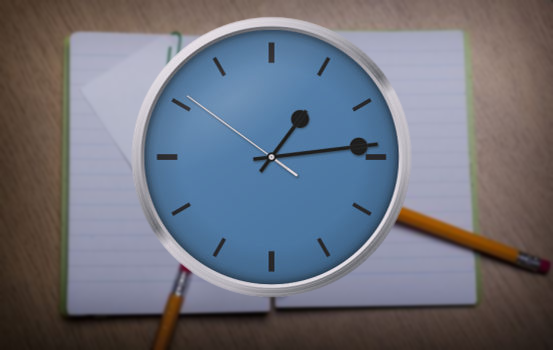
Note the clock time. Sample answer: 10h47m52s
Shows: 1h13m51s
